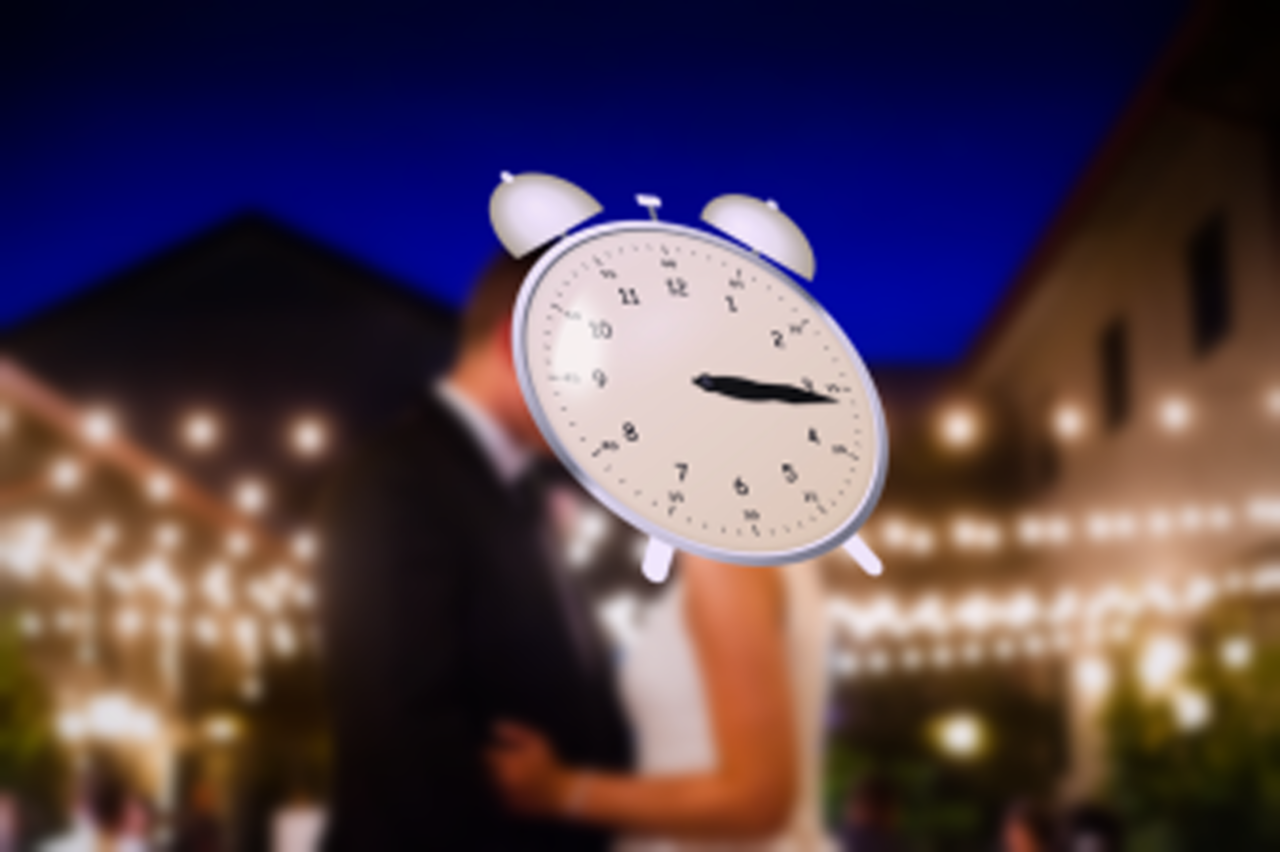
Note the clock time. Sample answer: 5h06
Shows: 3h16
